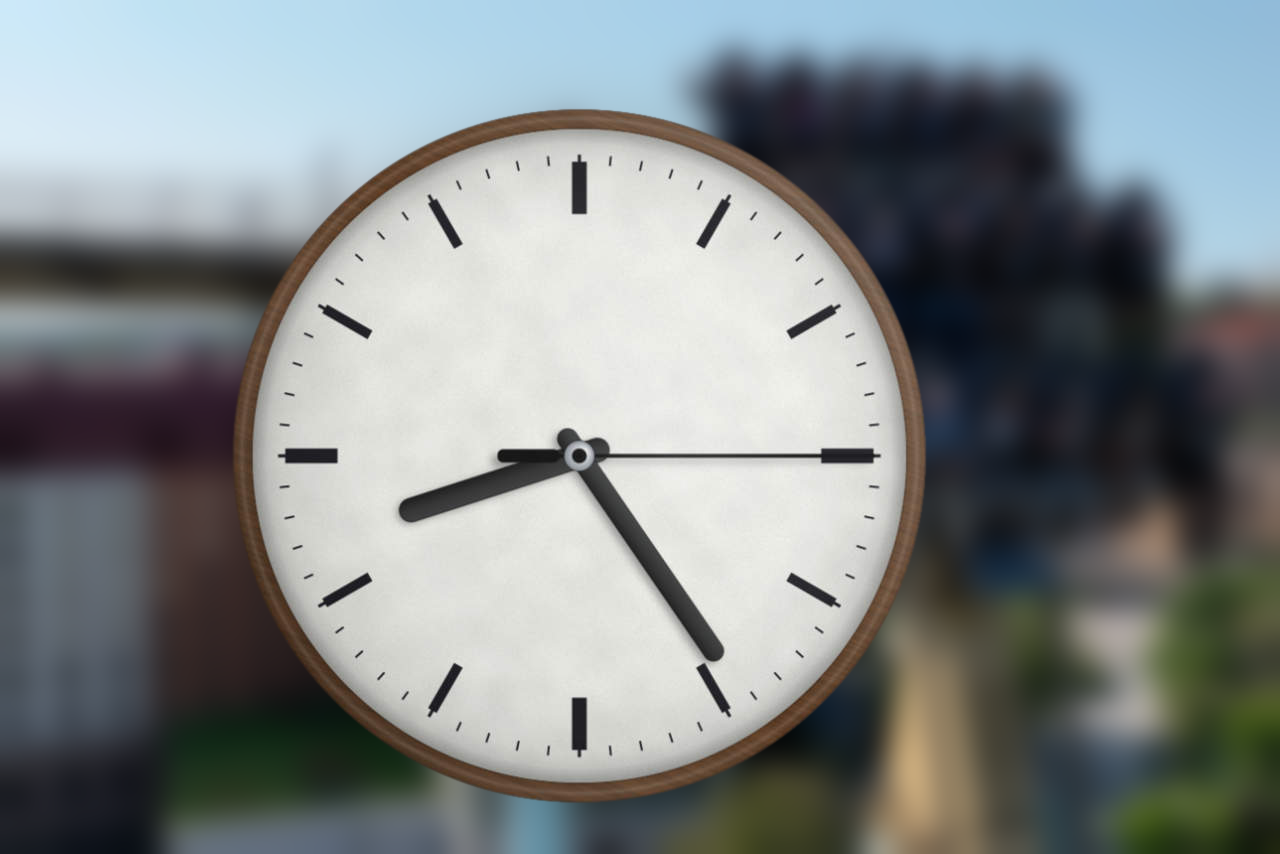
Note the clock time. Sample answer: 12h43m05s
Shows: 8h24m15s
